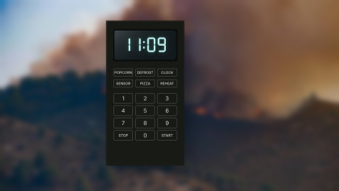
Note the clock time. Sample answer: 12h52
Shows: 11h09
